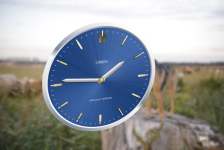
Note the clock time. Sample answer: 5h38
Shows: 1h46
